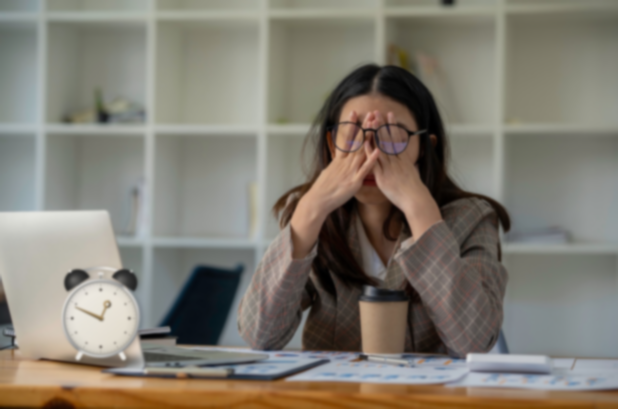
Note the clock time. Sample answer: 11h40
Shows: 12h49
